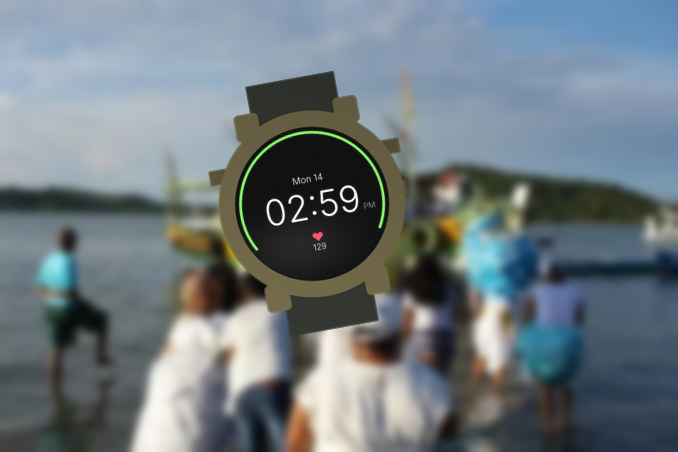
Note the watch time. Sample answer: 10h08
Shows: 2h59
